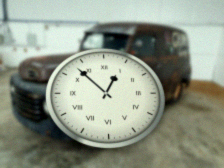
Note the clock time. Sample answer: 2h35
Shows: 12h53
